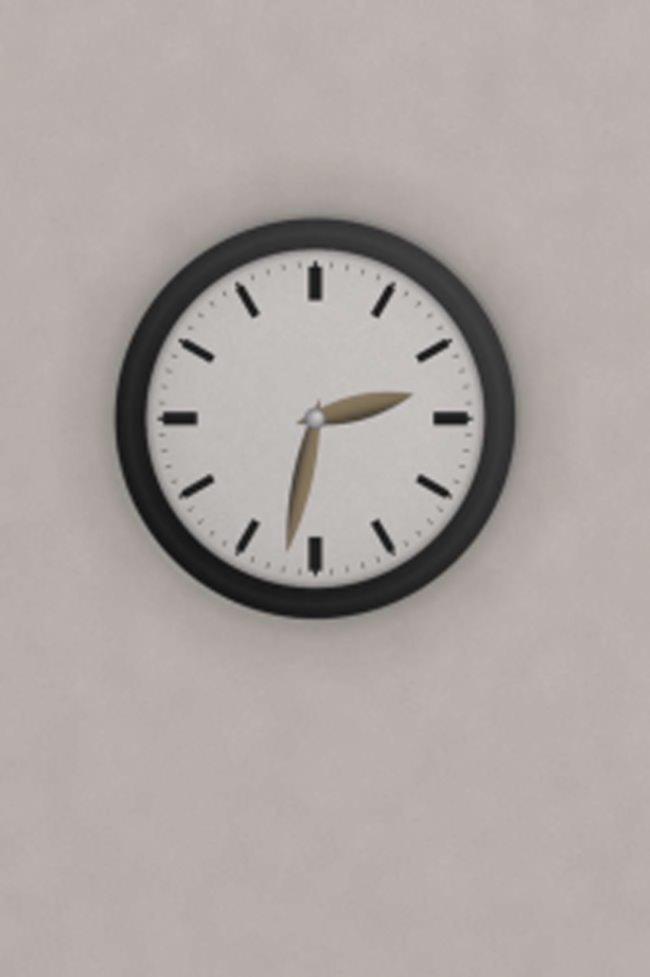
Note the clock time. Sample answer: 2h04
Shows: 2h32
